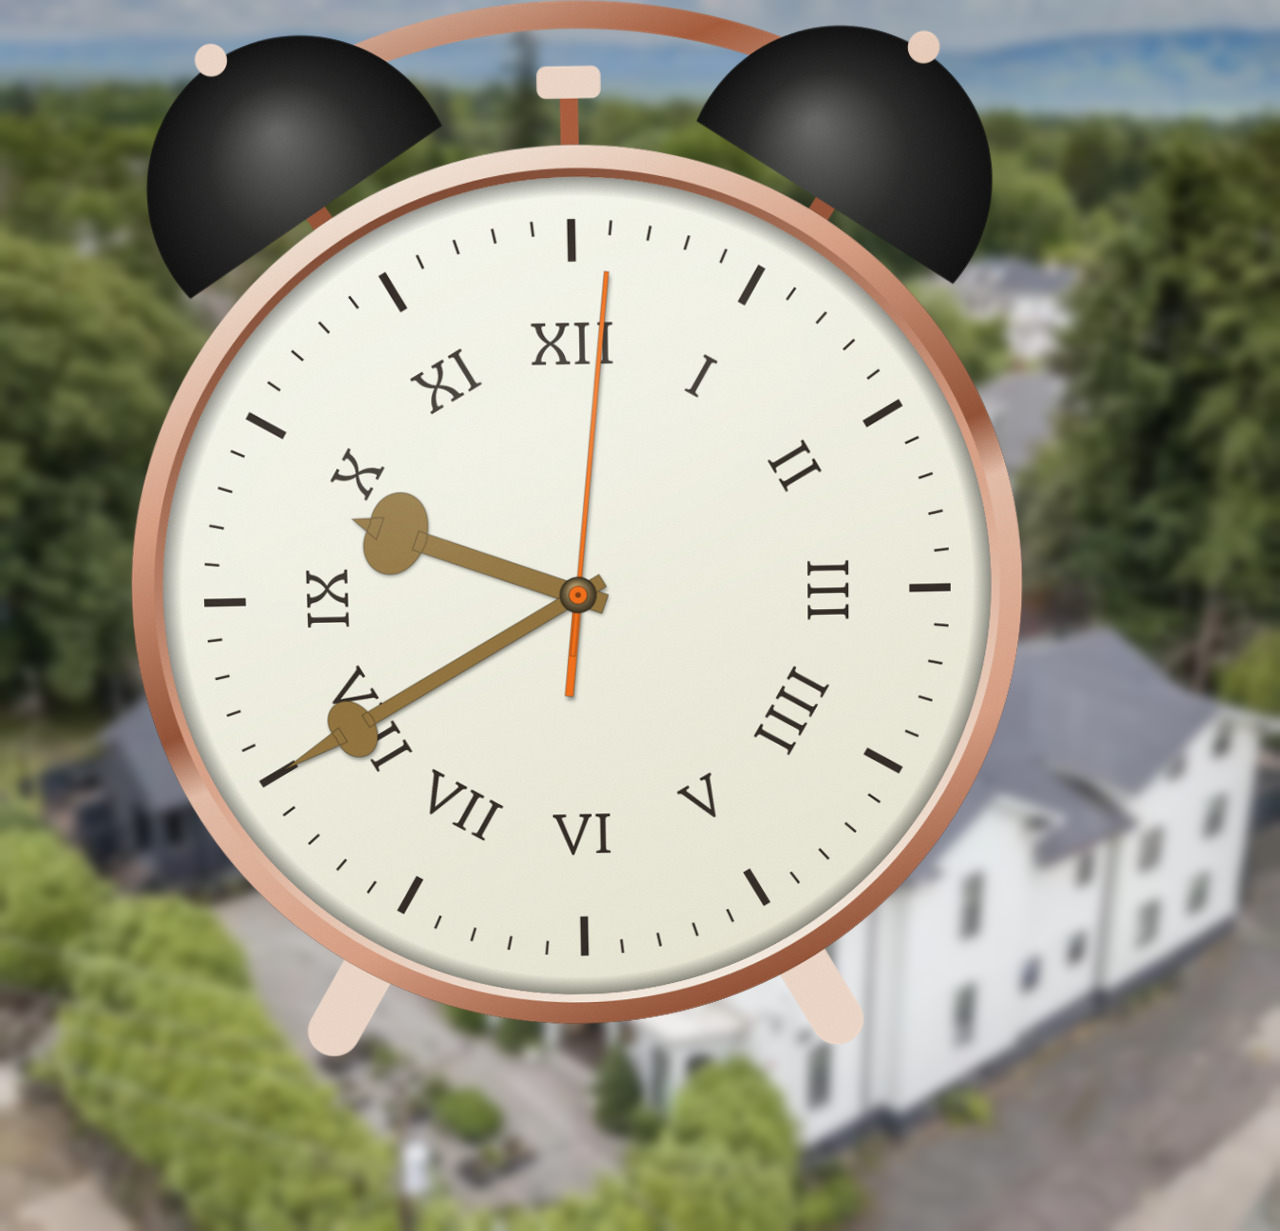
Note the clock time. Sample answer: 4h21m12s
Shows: 9h40m01s
